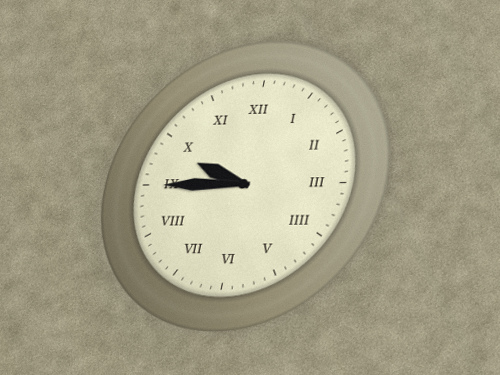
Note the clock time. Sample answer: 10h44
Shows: 9h45
